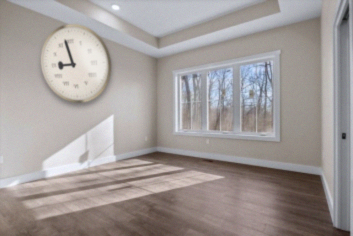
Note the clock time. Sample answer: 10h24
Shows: 8h58
